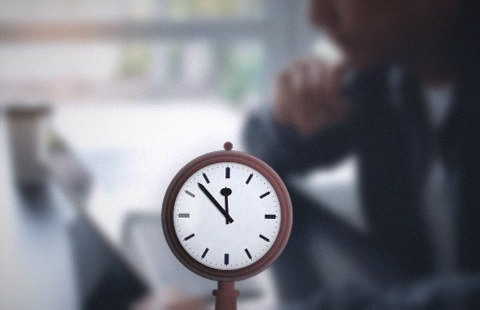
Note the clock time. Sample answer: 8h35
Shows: 11h53
